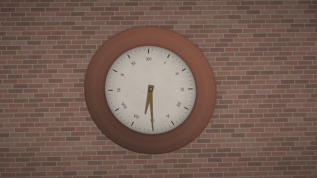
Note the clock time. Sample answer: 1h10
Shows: 6h30
